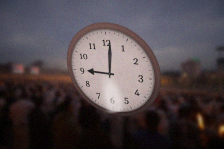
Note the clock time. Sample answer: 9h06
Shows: 9h01
